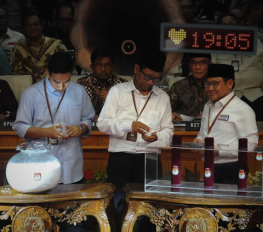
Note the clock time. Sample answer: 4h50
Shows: 19h05
